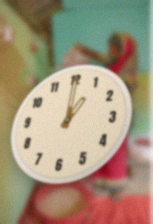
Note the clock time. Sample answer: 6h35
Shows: 1h00
